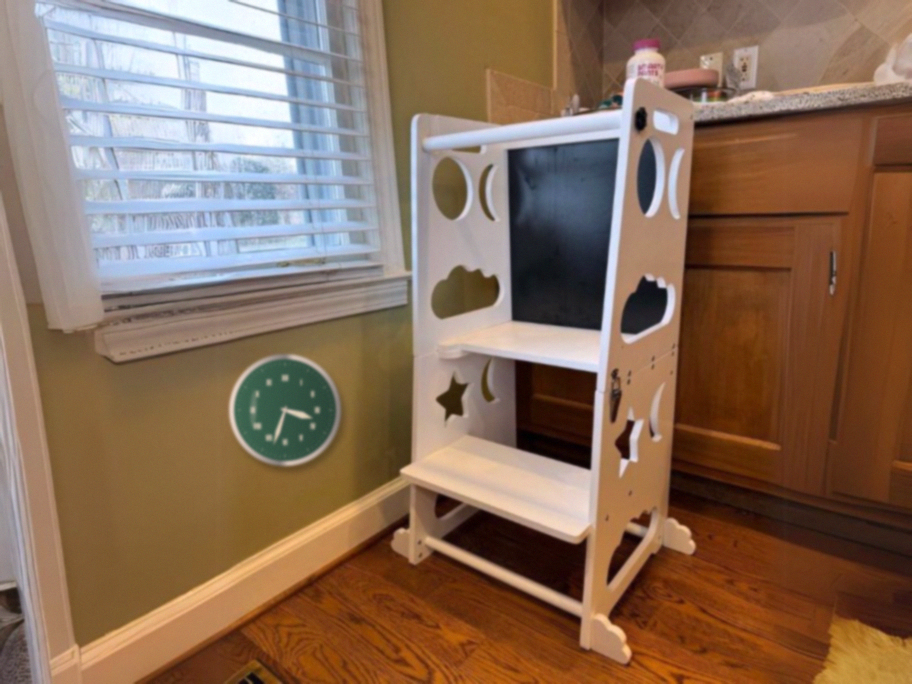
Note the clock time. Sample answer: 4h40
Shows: 3h33
